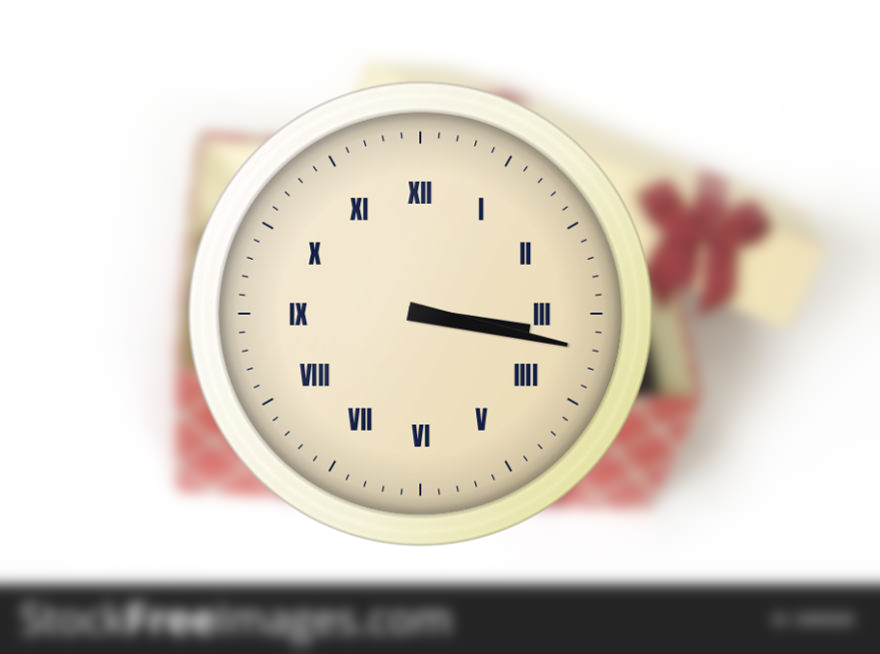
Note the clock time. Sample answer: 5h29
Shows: 3h17
